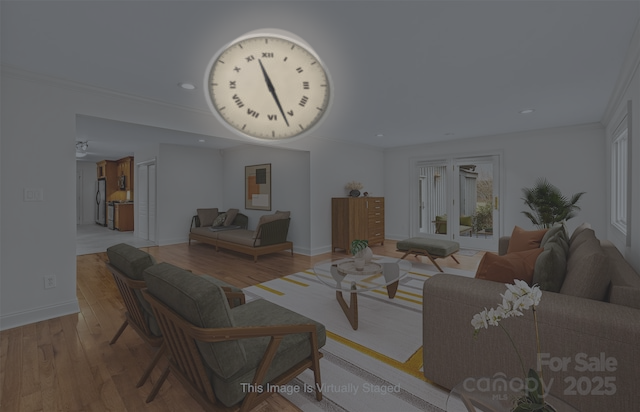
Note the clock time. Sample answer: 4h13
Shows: 11h27
